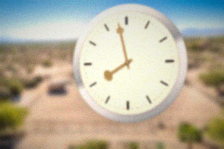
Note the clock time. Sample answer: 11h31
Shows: 7h58
